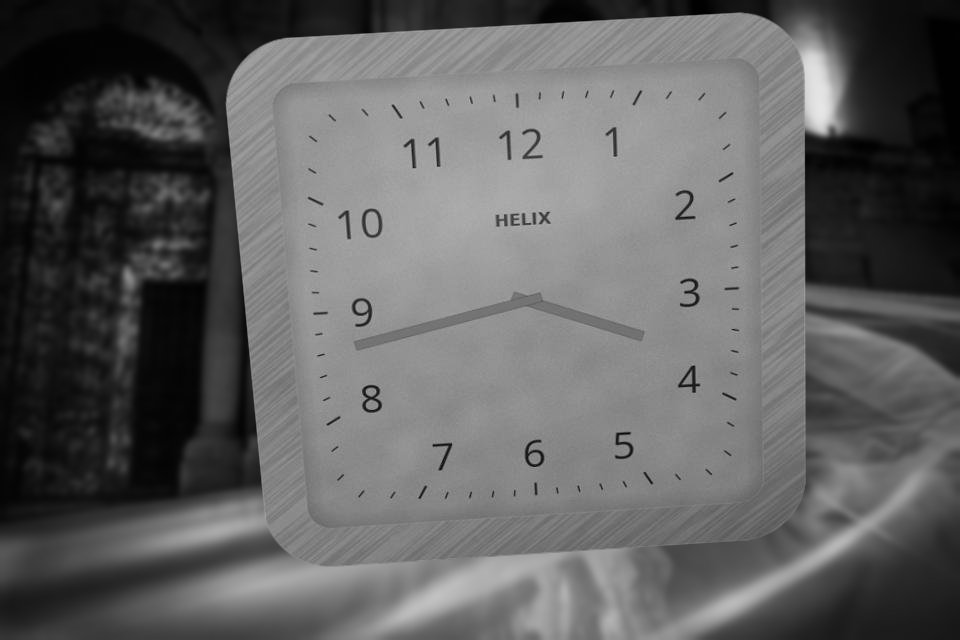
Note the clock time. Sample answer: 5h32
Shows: 3h43
